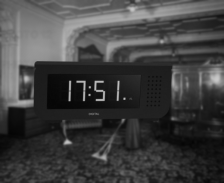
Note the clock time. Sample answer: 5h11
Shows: 17h51
